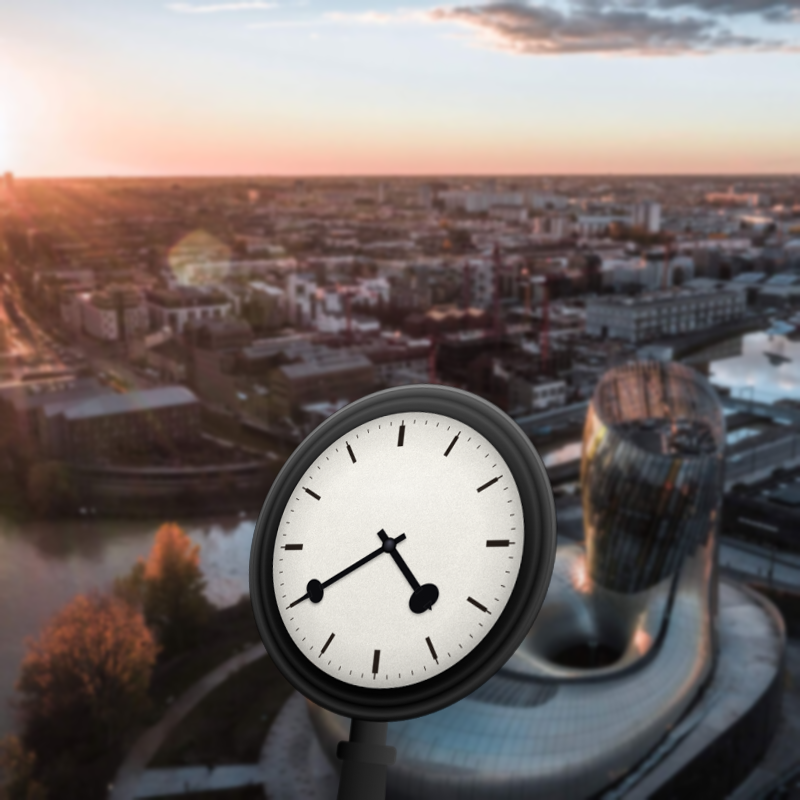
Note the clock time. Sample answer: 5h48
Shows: 4h40
